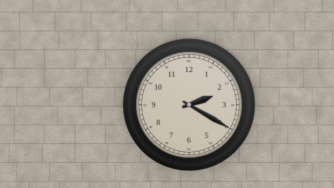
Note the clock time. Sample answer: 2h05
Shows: 2h20
